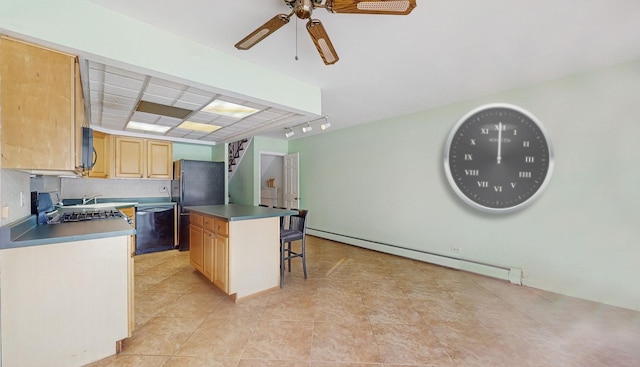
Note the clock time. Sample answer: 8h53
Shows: 12h00
